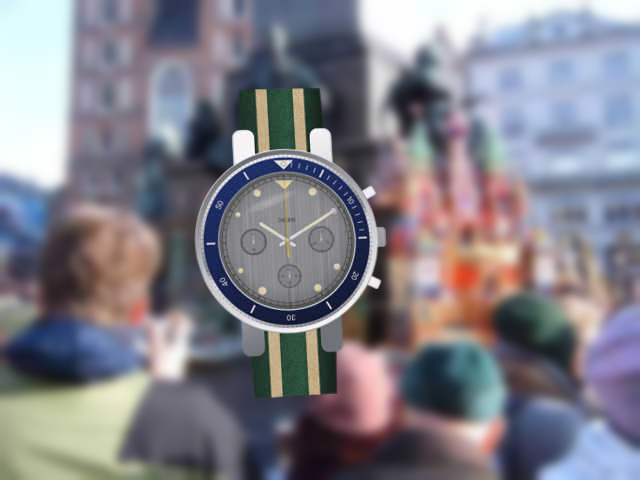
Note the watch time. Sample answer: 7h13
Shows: 10h10
